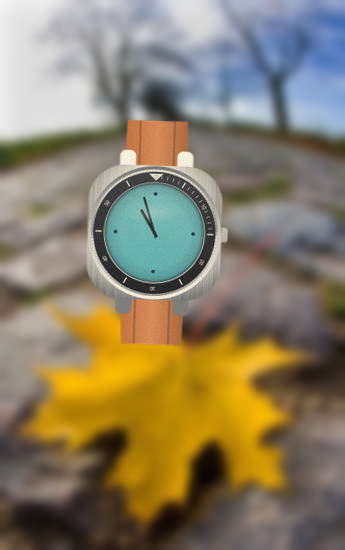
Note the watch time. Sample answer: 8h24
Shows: 10h57
